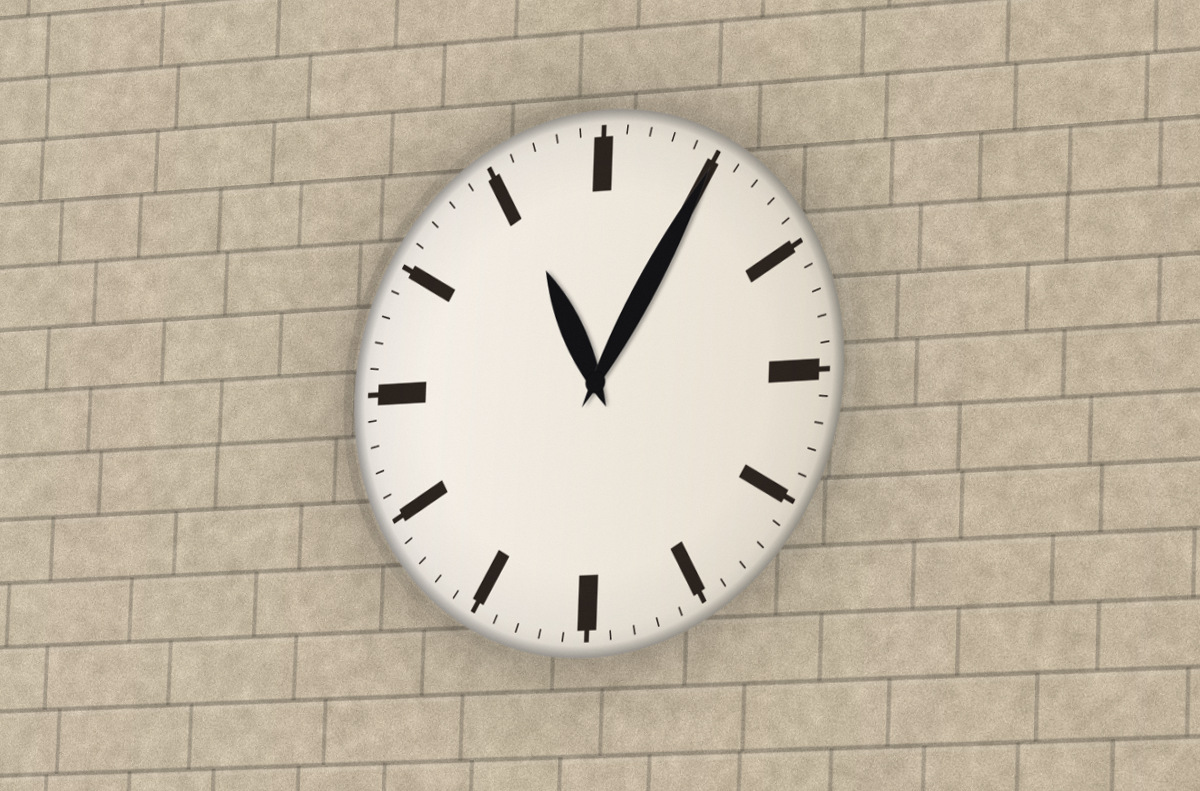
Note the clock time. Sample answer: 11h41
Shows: 11h05
